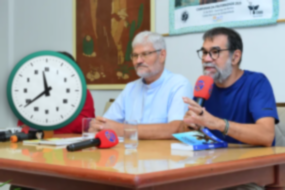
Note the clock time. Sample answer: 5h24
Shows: 11h39
